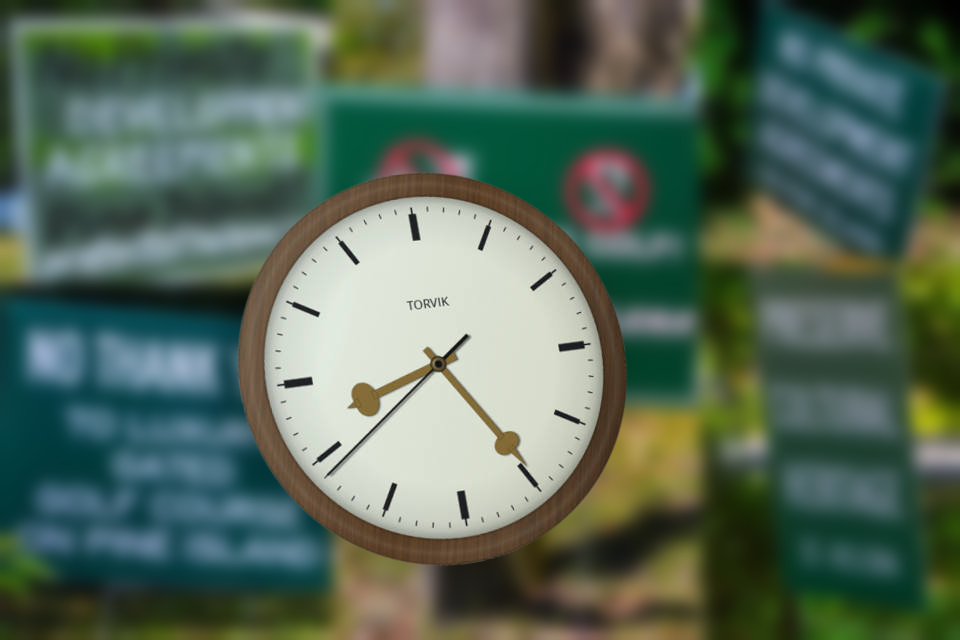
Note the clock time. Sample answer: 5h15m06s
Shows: 8h24m39s
